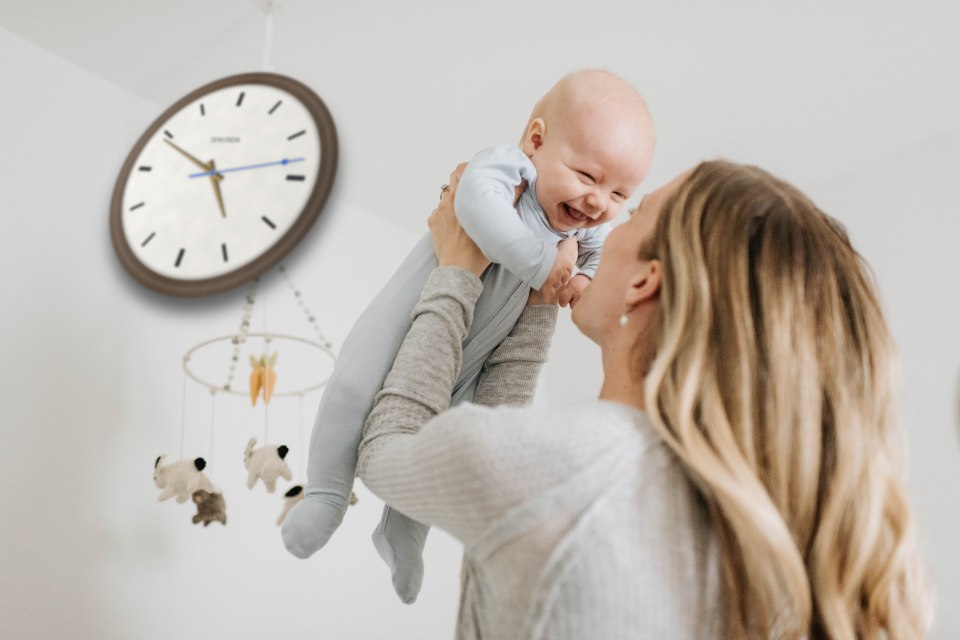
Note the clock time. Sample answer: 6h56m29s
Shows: 4h49m13s
